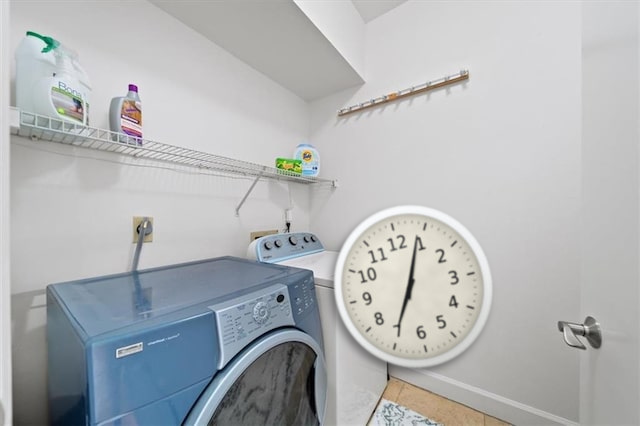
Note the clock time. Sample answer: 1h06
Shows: 7h04
